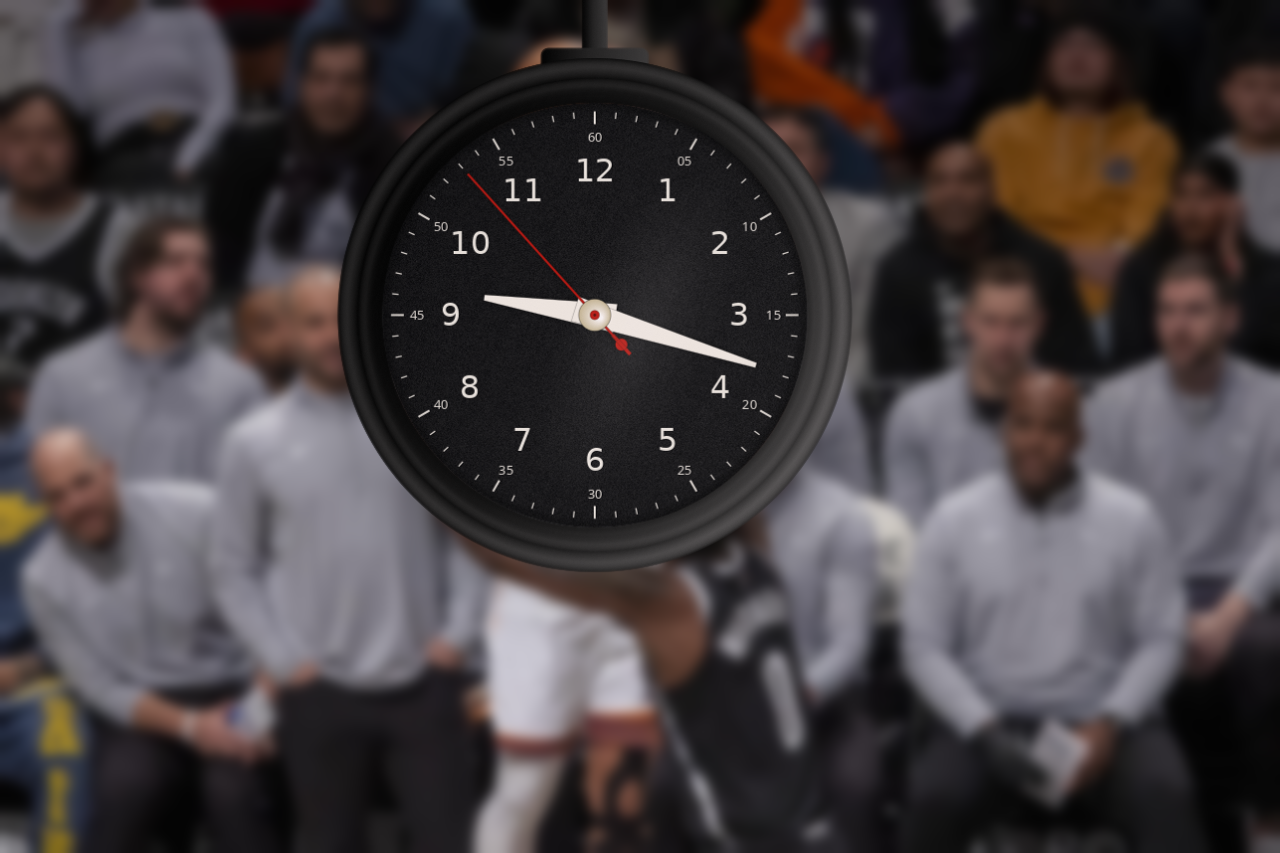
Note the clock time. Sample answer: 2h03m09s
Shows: 9h17m53s
